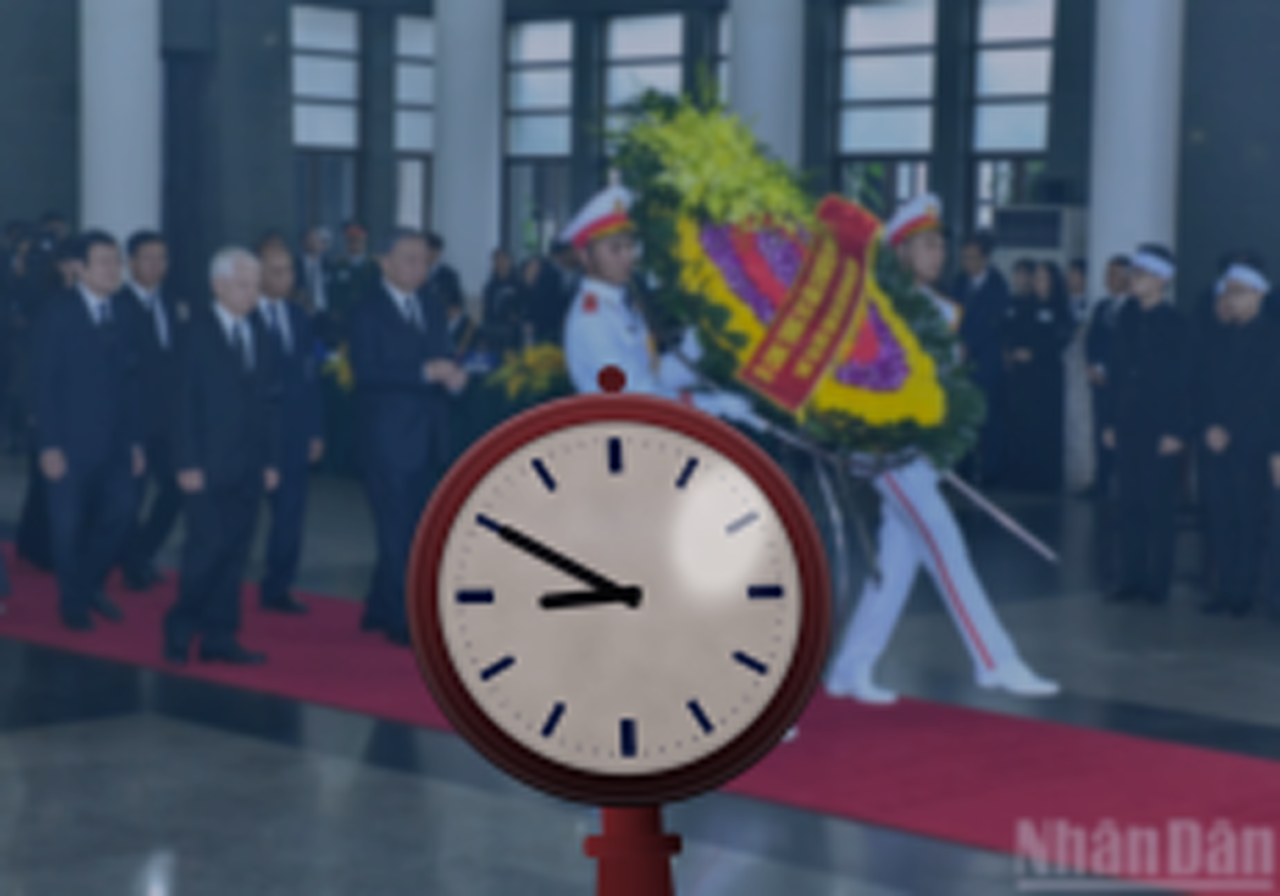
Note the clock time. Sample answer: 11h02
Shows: 8h50
